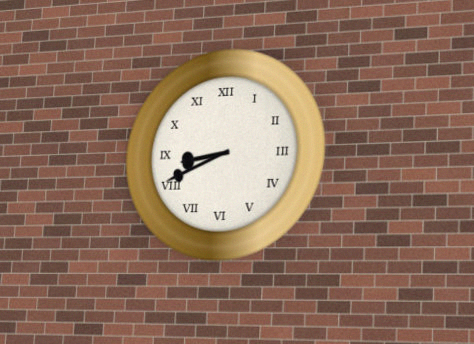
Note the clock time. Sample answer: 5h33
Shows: 8h41
